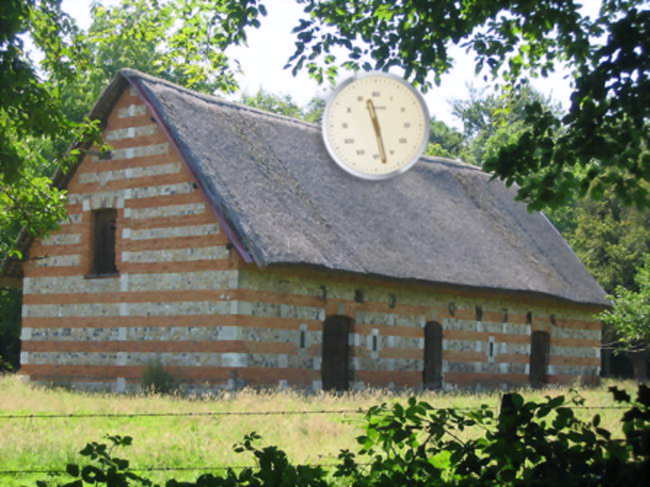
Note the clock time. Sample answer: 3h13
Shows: 11h28
